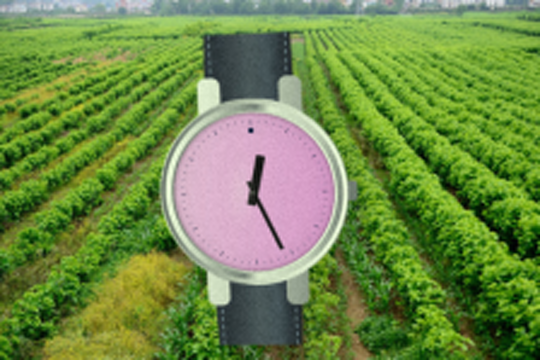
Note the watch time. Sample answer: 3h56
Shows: 12h26
